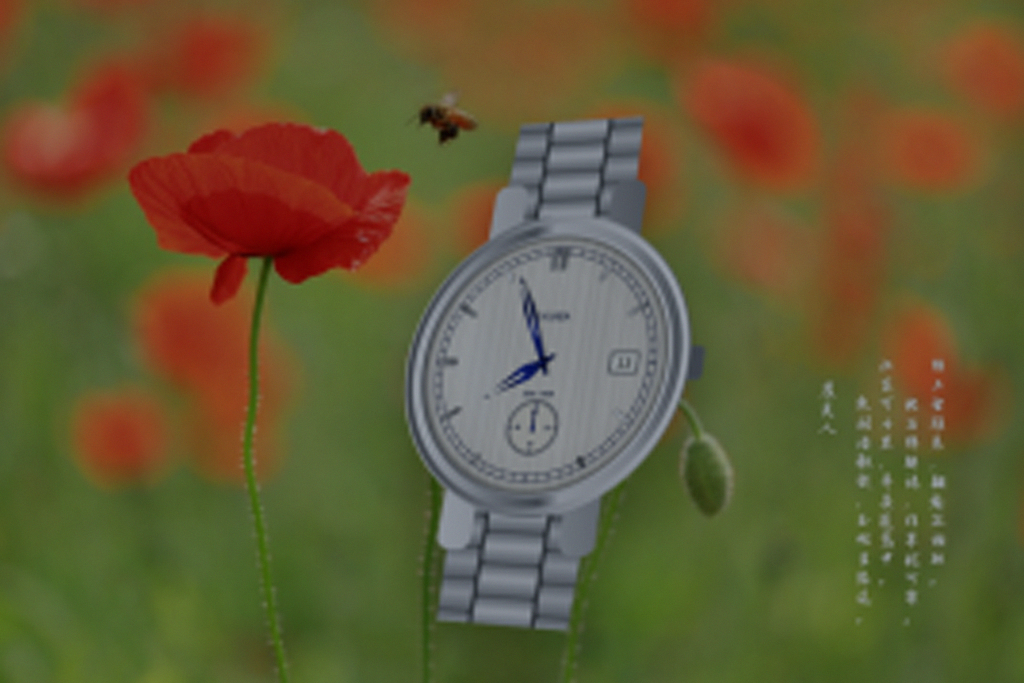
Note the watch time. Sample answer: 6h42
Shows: 7h56
